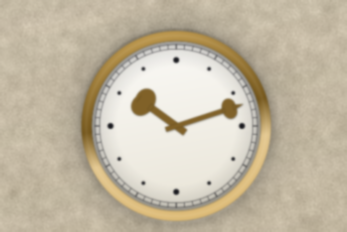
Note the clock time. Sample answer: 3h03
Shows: 10h12
